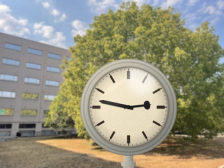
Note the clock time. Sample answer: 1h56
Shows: 2h47
